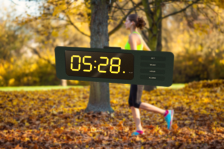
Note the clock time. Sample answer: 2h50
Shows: 5h28
